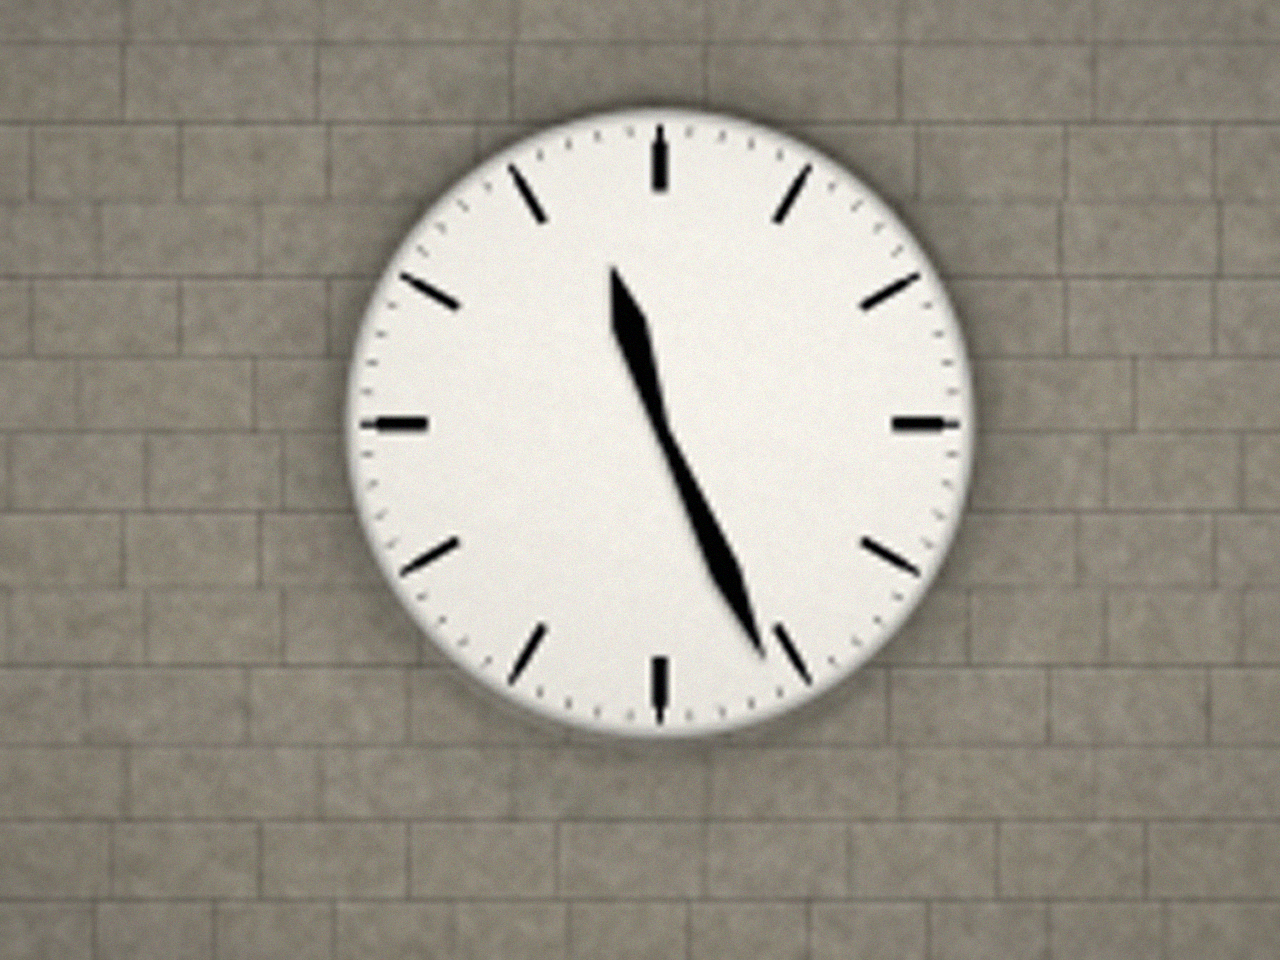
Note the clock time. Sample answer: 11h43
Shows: 11h26
